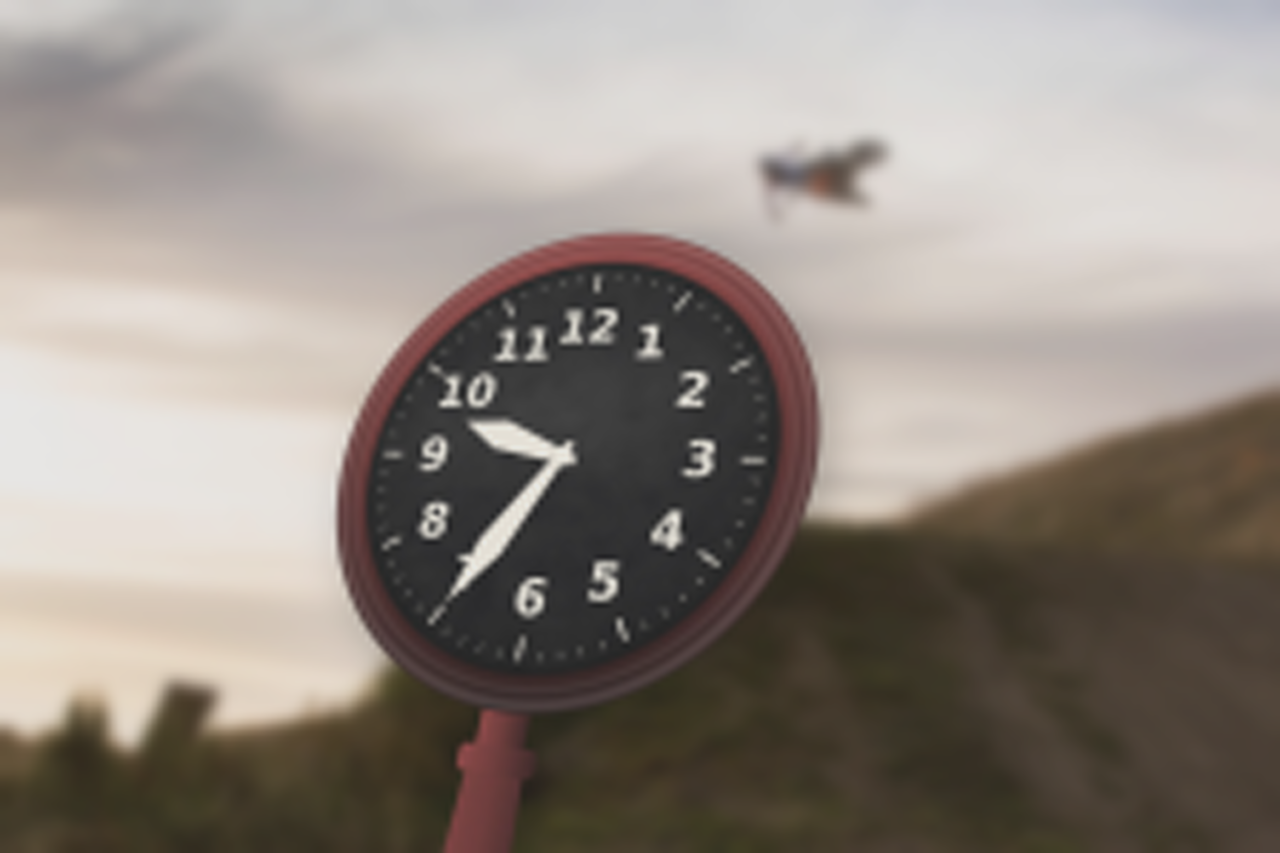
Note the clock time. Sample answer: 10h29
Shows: 9h35
